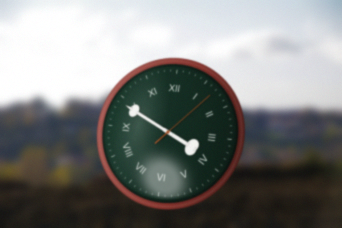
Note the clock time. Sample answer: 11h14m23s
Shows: 3h49m07s
